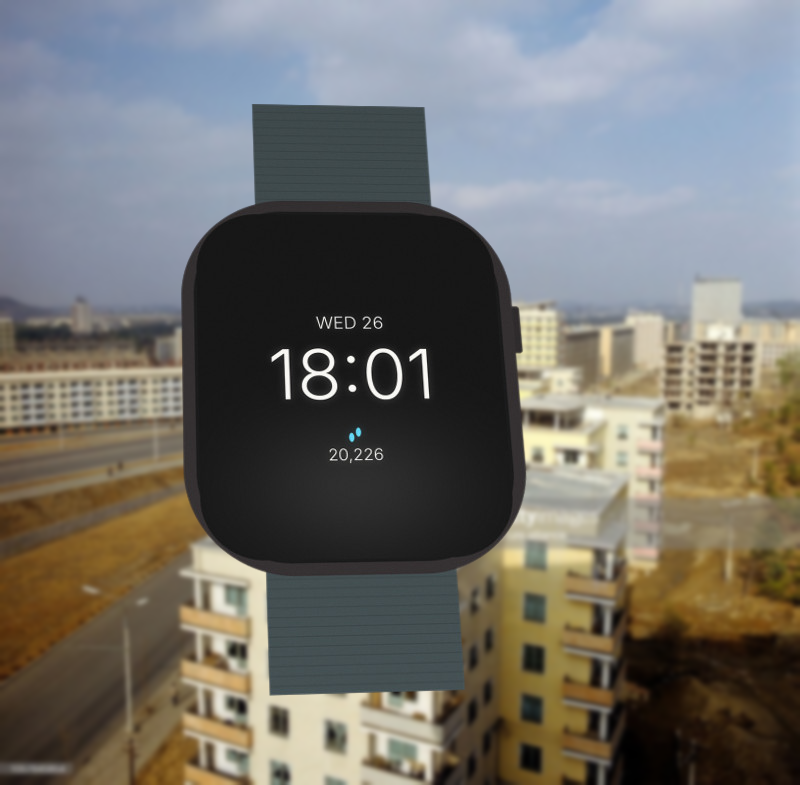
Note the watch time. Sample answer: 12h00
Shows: 18h01
